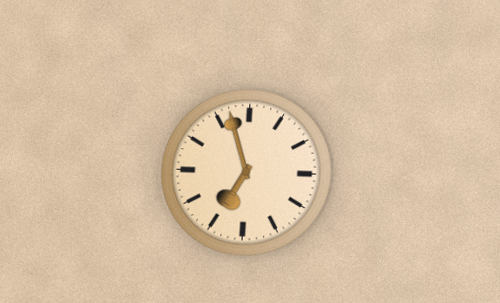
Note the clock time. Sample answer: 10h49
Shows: 6h57
